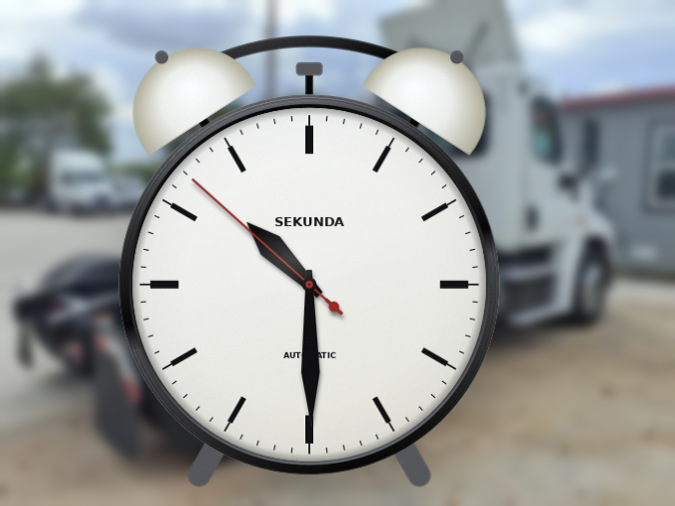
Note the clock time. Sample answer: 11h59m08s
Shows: 10h29m52s
